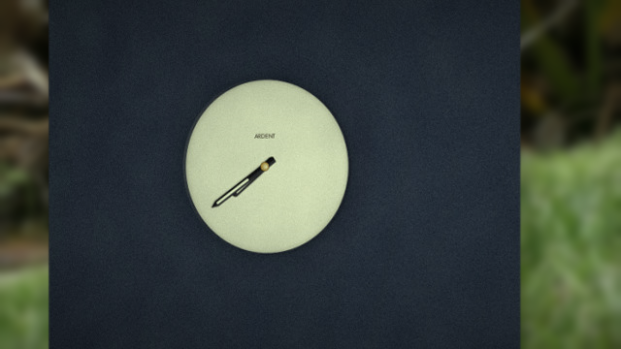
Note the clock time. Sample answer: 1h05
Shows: 7h39
